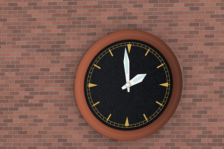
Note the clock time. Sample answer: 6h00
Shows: 1h59
